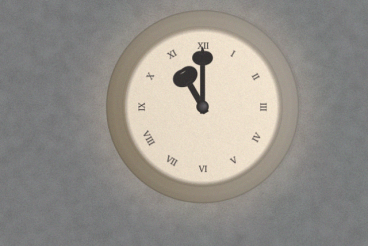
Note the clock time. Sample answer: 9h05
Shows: 11h00
